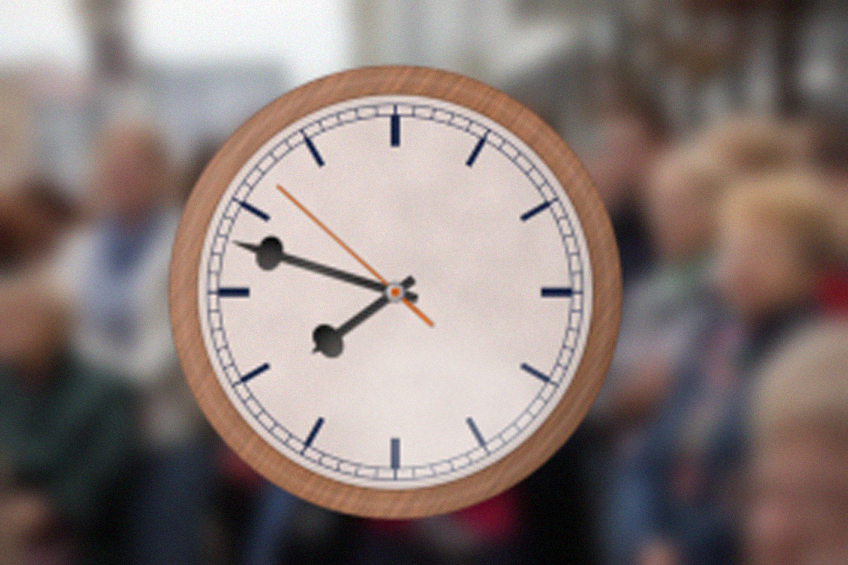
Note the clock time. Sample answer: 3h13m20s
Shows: 7h47m52s
